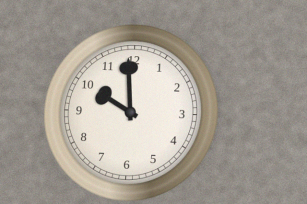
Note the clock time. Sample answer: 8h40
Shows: 9h59
